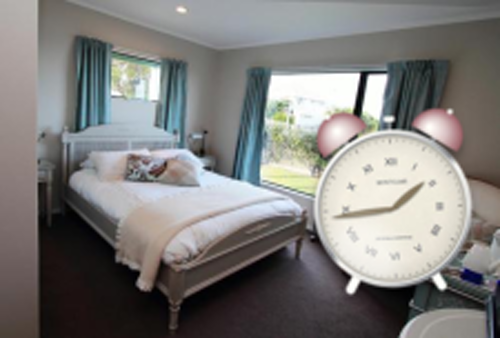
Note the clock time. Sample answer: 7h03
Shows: 1h44
